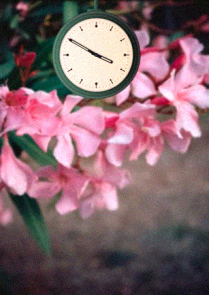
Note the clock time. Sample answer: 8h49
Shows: 3h50
